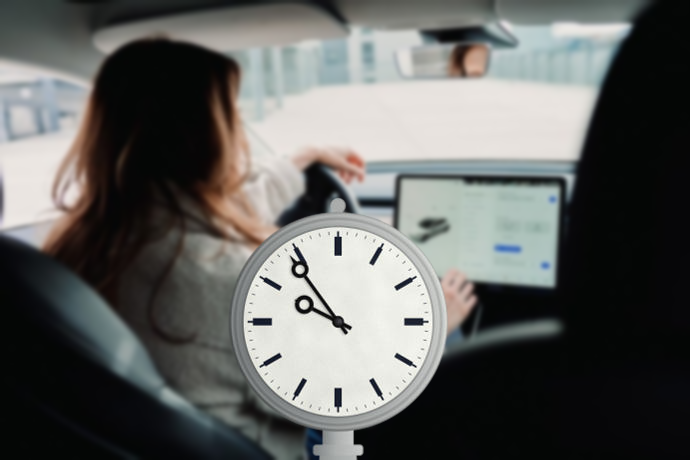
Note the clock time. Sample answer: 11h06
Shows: 9h54
